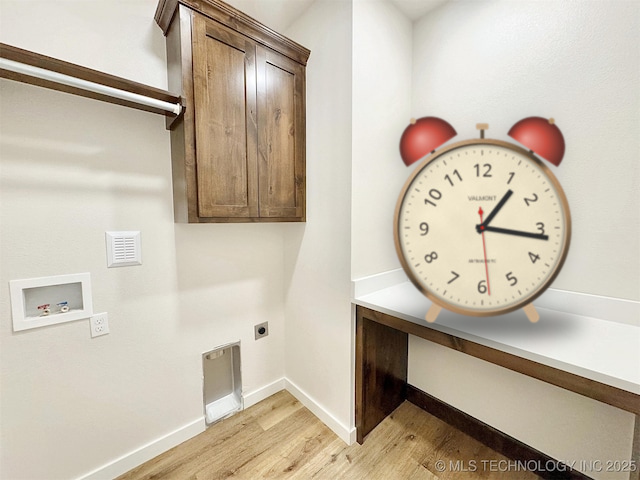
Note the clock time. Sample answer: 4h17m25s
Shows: 1h16m29s
